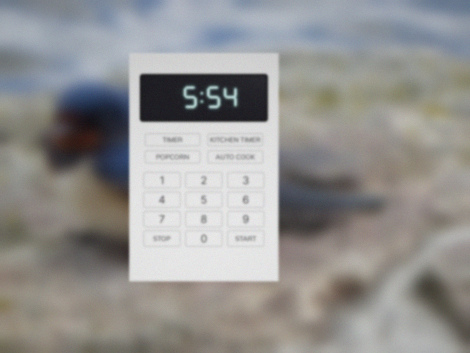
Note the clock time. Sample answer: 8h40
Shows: 5h54
